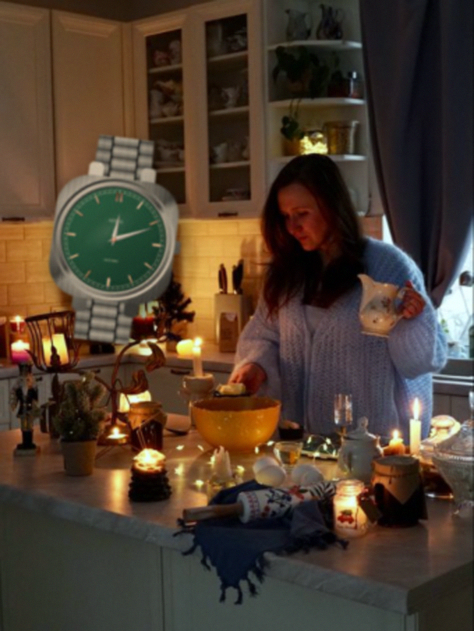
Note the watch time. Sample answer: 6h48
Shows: 12h11
